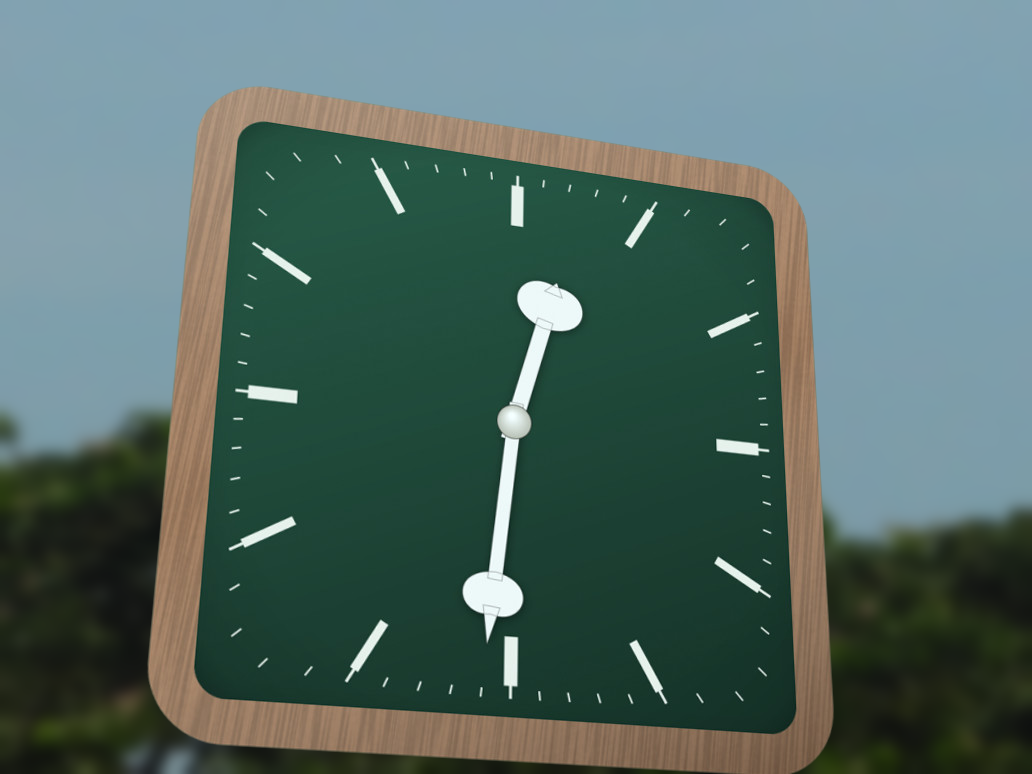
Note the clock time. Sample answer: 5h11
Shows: 12h31
